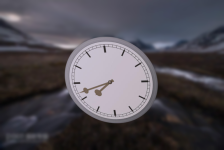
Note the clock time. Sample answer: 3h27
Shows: 7h42
